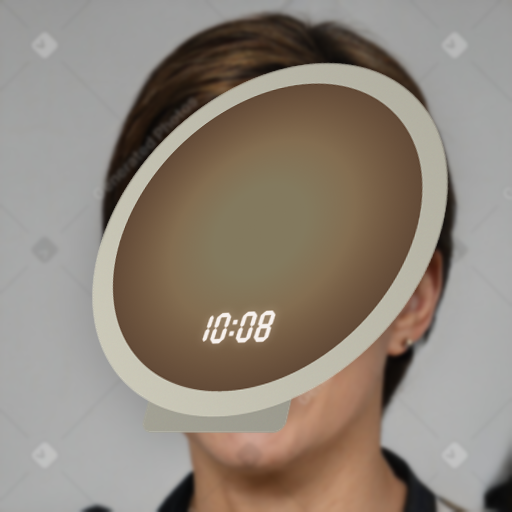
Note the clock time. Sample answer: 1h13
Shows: 10h08
